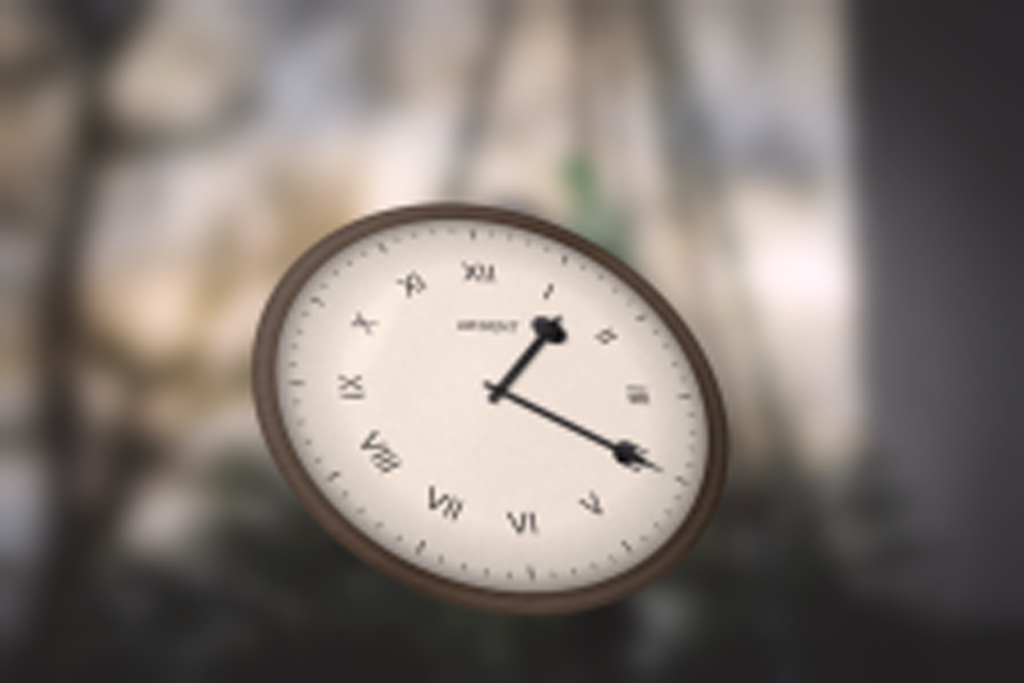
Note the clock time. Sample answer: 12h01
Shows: 1h20
